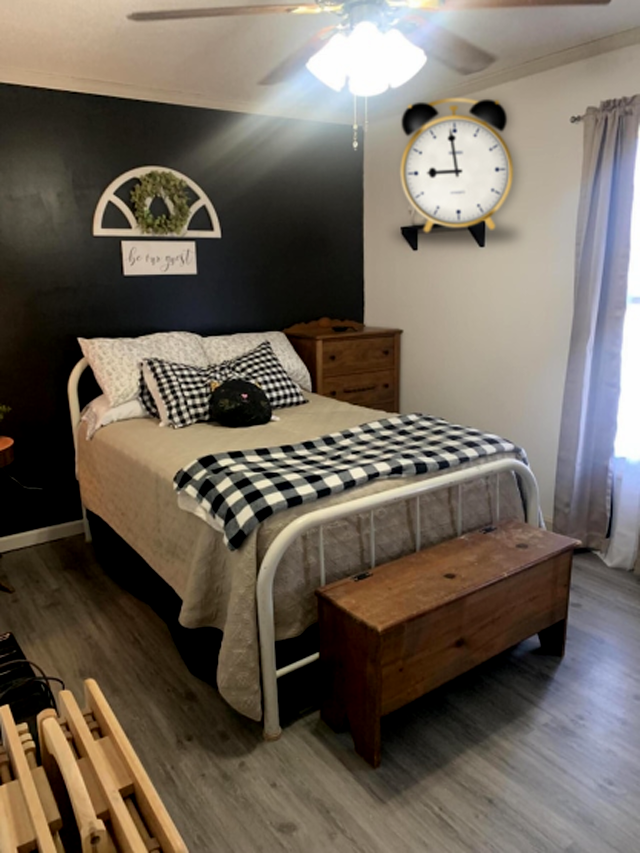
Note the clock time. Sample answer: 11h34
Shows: 8h59
